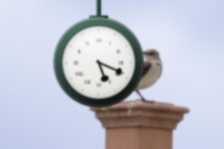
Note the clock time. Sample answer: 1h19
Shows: 5h19
